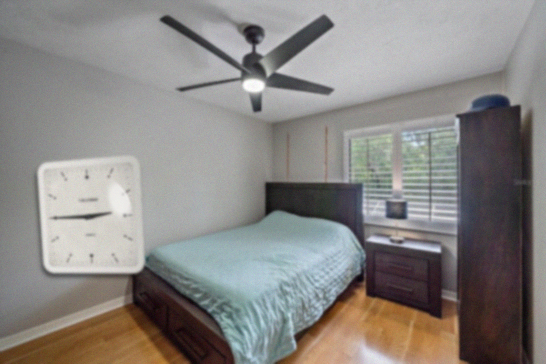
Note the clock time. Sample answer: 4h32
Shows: 2h45
